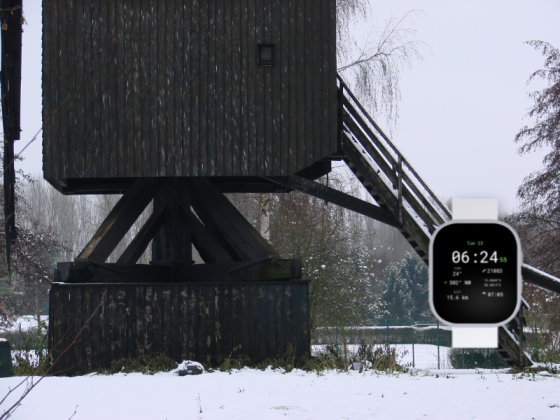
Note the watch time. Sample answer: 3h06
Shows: 6h24
